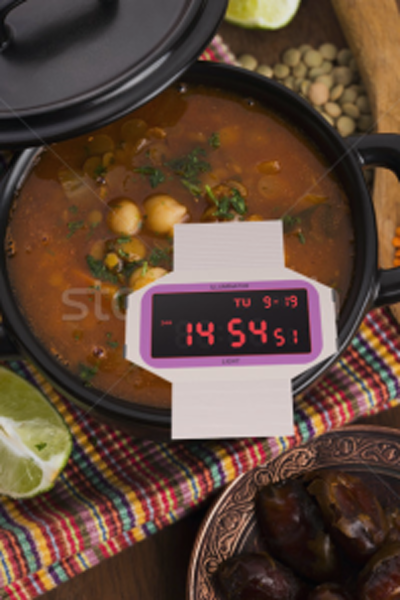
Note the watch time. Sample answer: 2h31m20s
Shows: 14h54m51s
